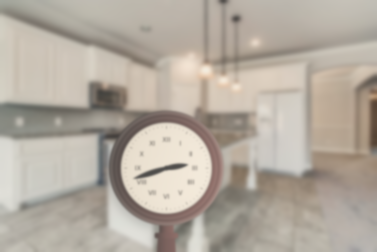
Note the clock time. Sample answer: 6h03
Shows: 2h42
